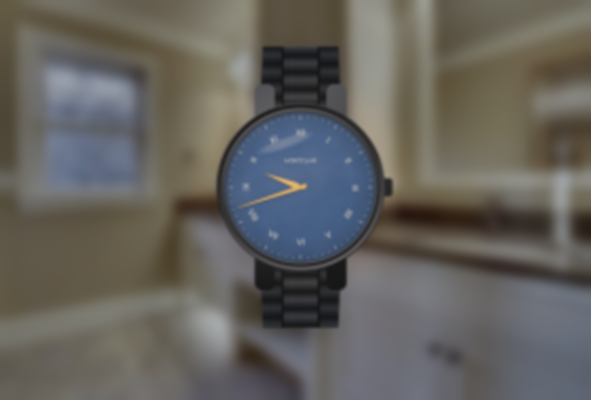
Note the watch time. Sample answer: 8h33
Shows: 9h42
